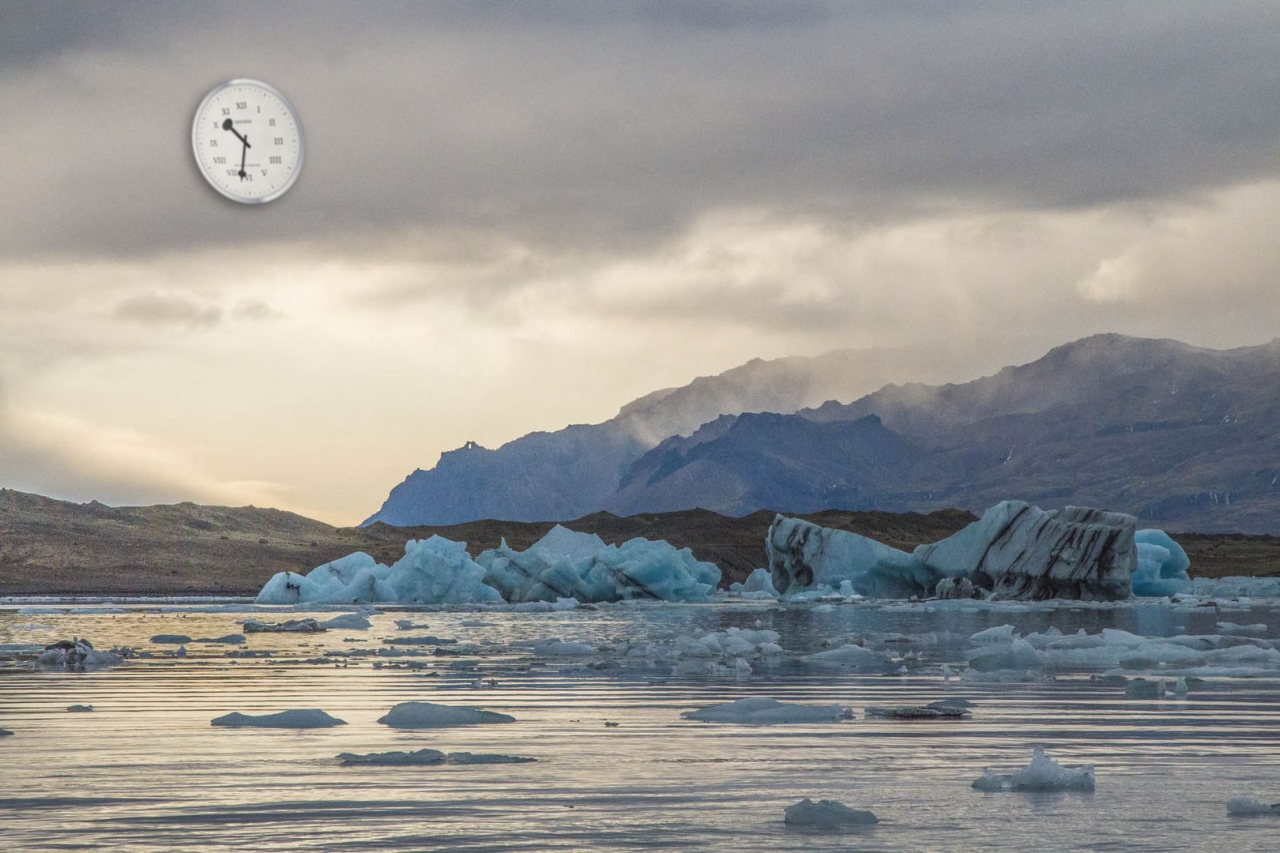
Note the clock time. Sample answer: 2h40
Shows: 10h32
